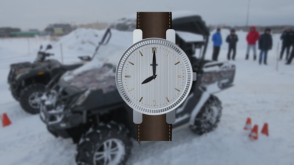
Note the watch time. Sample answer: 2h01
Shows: 8h00
